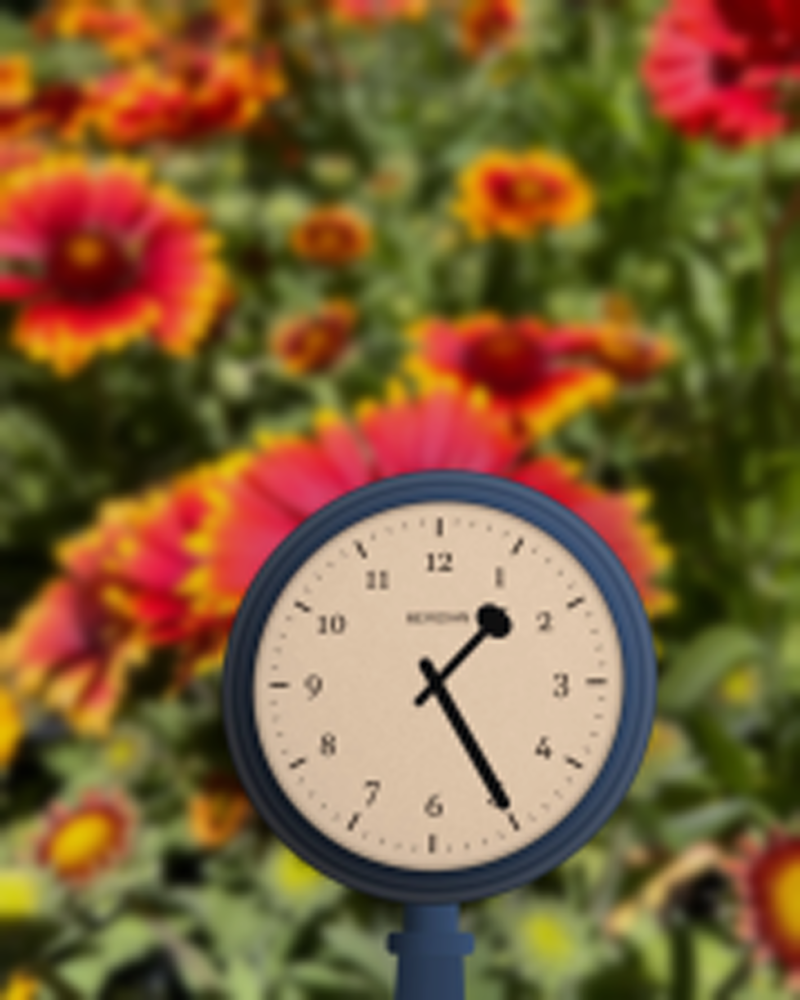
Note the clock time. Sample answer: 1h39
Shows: 1h25
